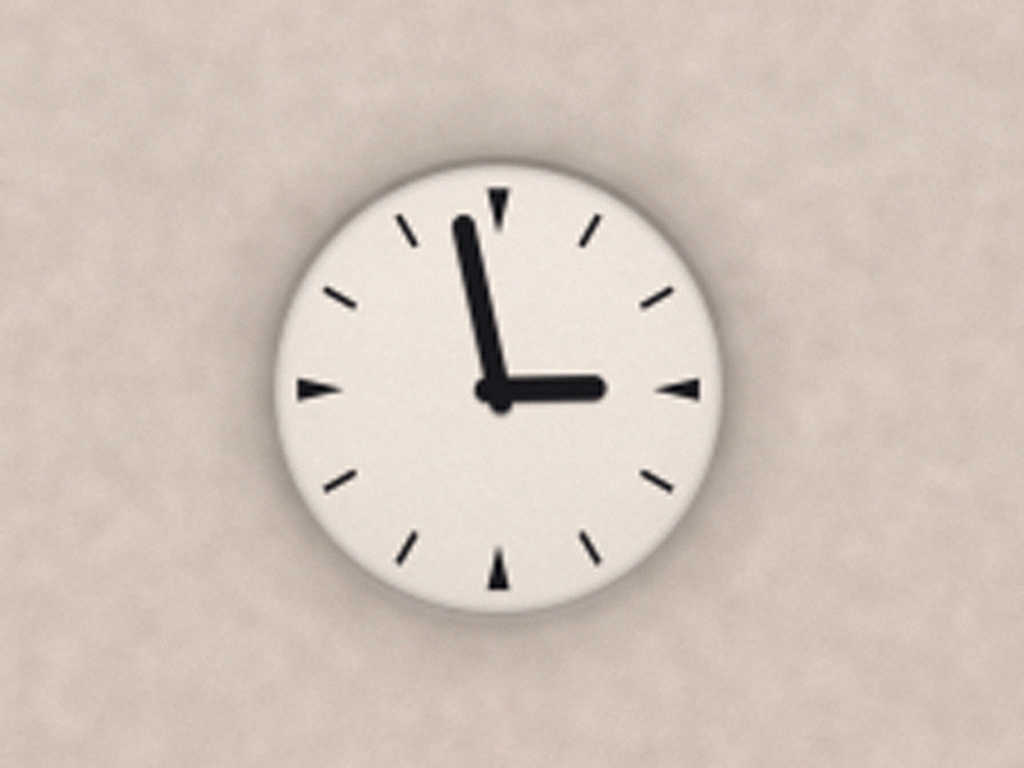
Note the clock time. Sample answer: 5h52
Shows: 2h58
